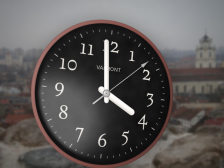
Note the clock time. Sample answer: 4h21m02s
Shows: 3h59m08s
